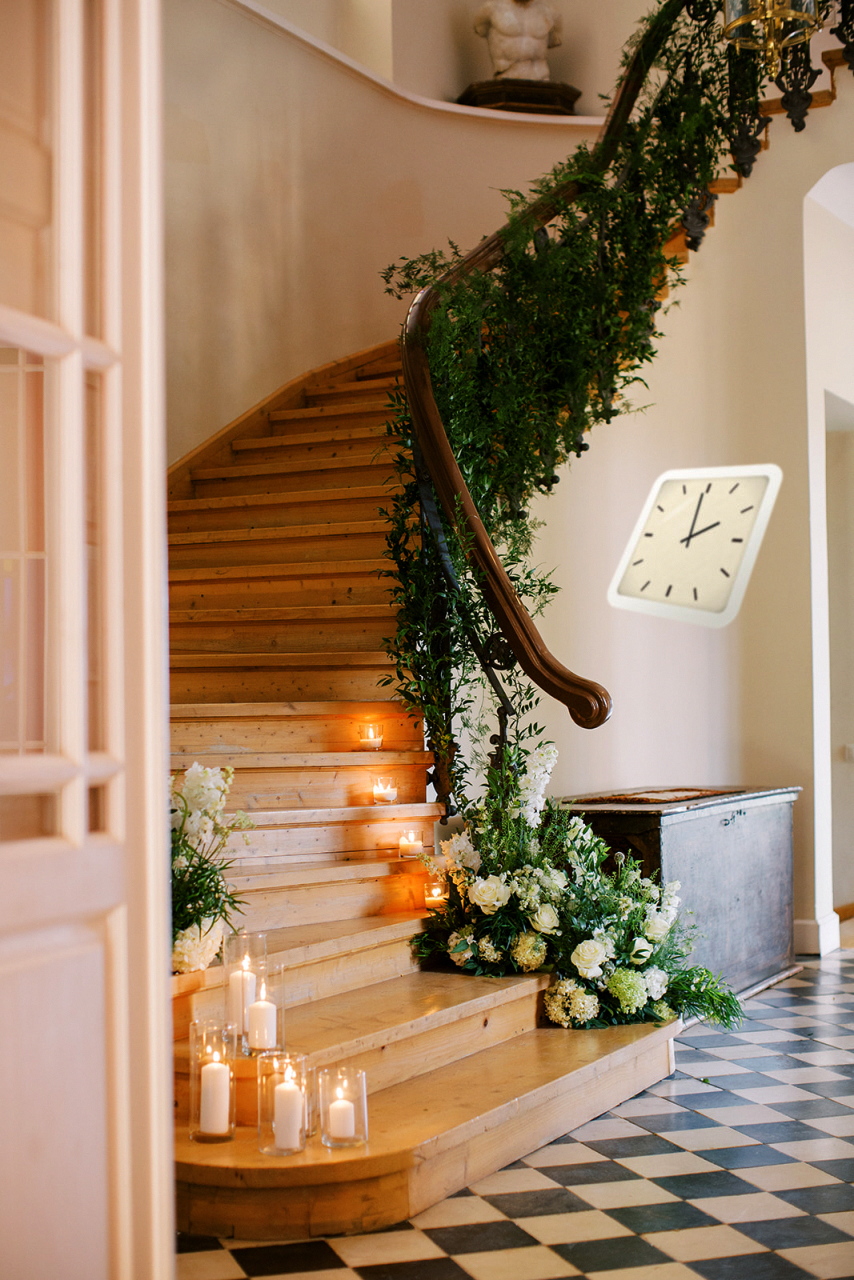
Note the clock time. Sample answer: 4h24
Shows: 1h59
